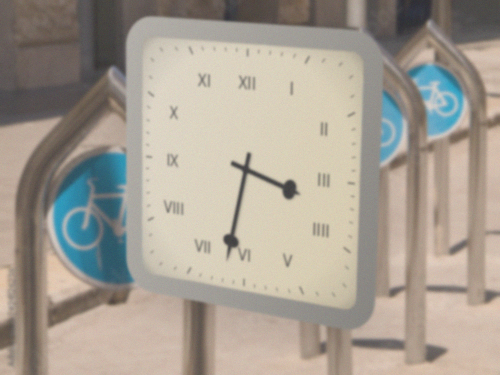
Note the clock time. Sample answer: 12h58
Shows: 3h32
